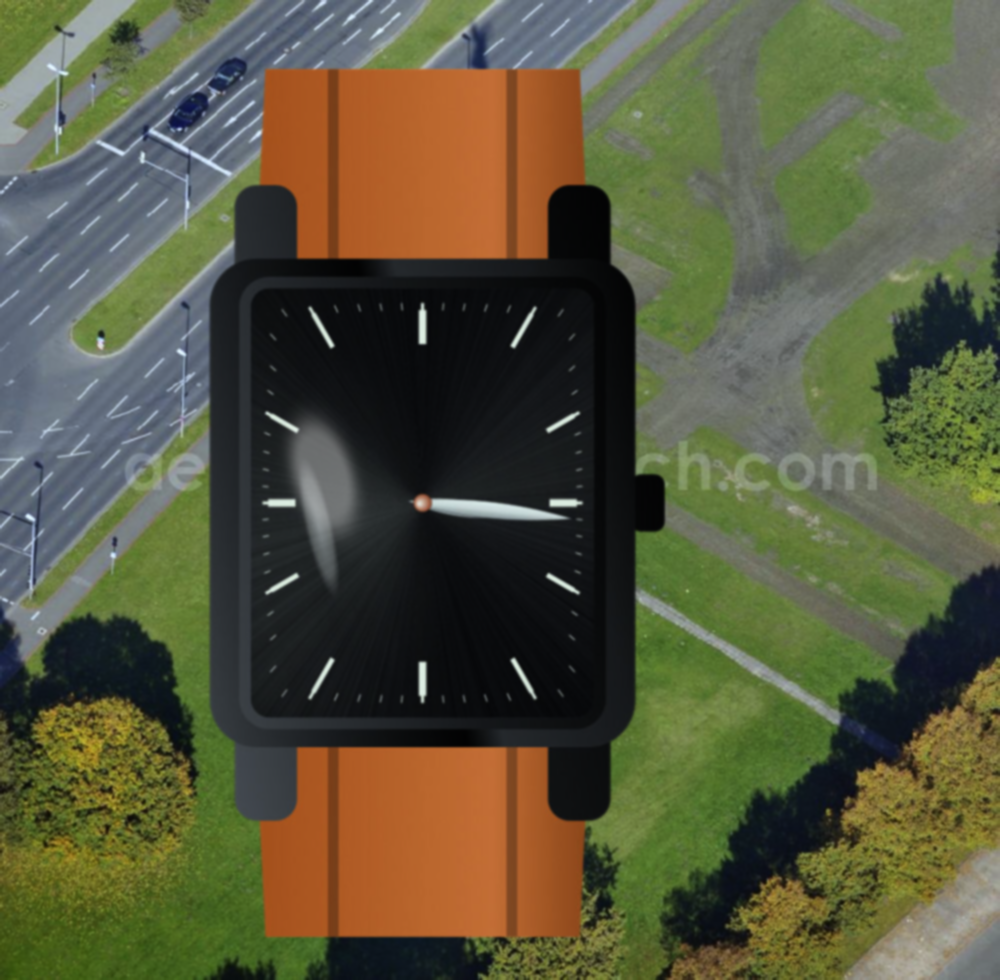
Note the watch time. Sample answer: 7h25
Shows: 3h16
